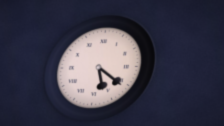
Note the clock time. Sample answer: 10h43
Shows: 5h21
